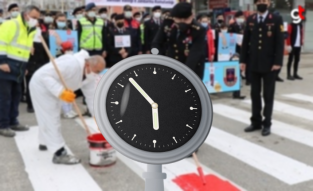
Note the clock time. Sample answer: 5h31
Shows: 5h53
